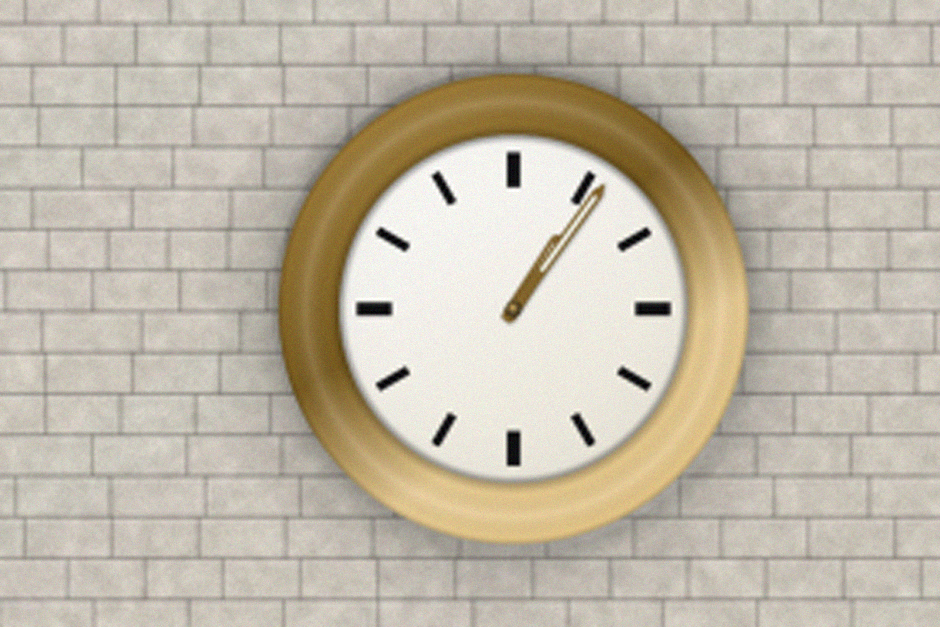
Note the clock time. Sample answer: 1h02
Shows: 1h06
